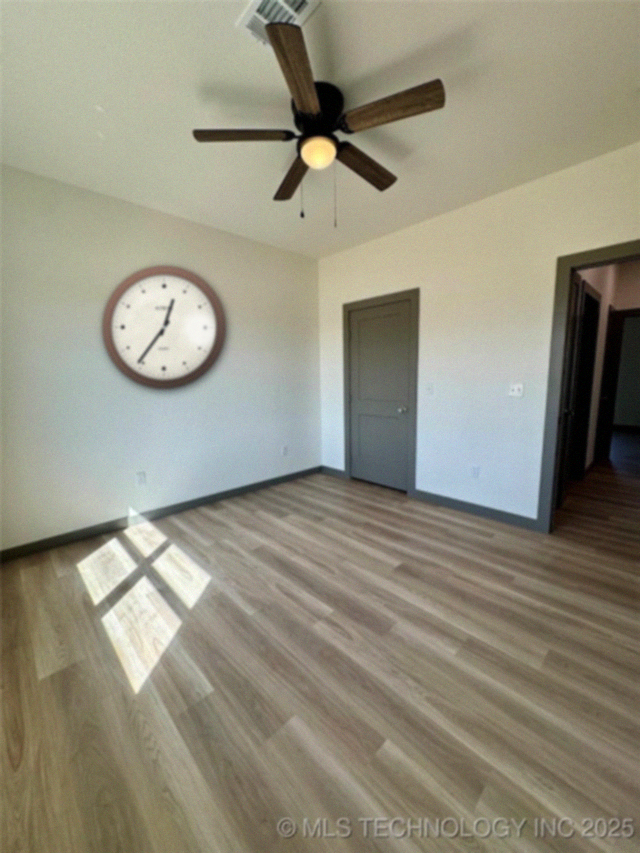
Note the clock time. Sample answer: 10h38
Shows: 12h36
